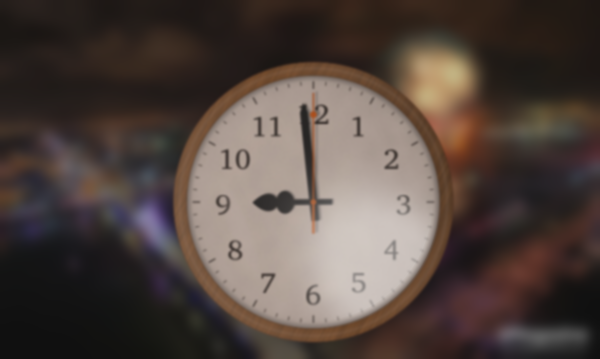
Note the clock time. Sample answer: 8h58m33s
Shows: 8h59m00s
